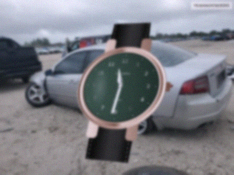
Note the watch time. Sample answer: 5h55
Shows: 11h31
